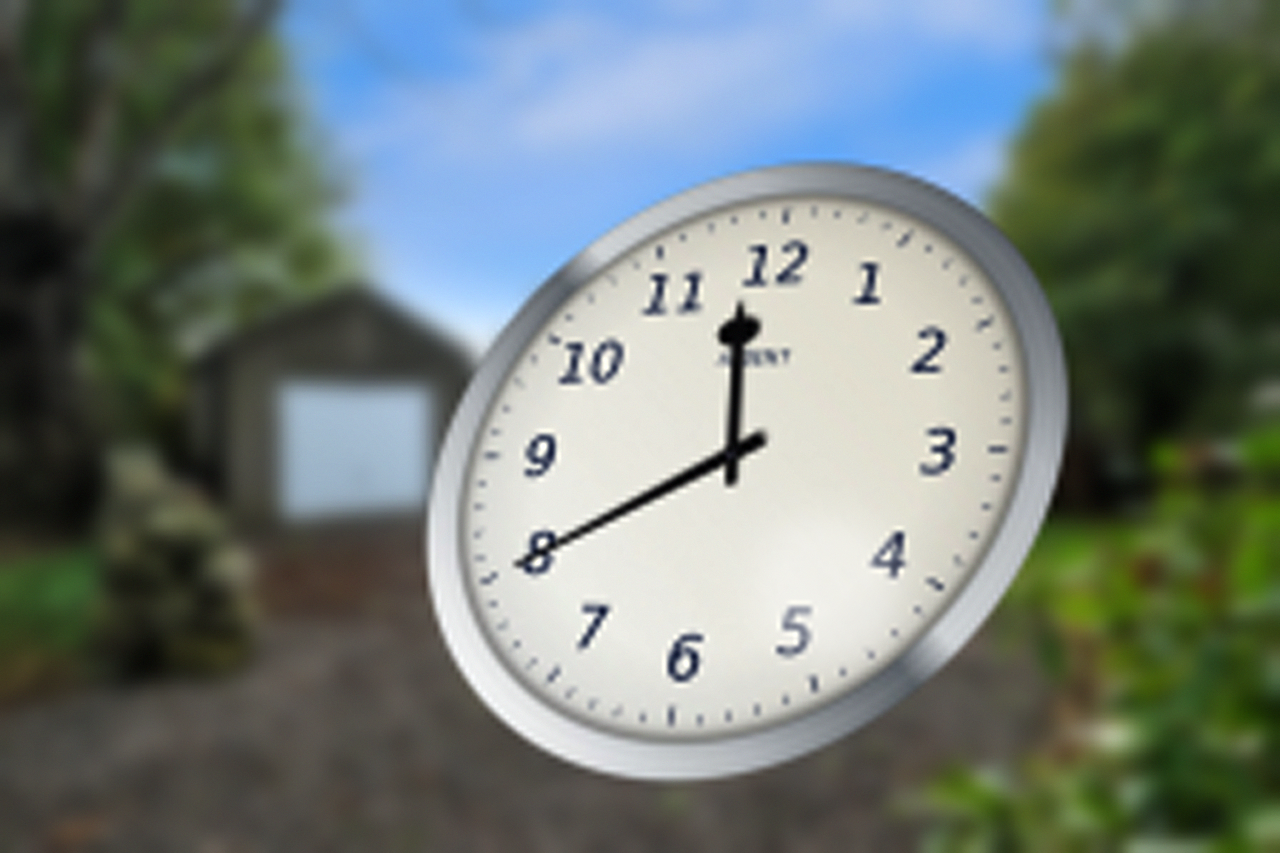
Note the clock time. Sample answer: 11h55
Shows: 11h40
